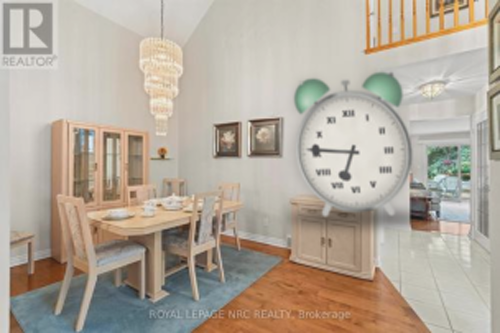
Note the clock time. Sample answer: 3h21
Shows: 6h46
